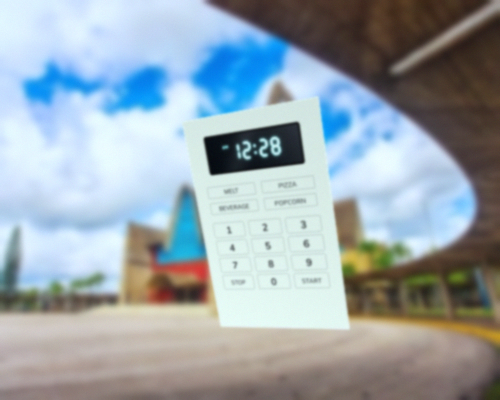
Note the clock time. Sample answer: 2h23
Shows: 12h28
